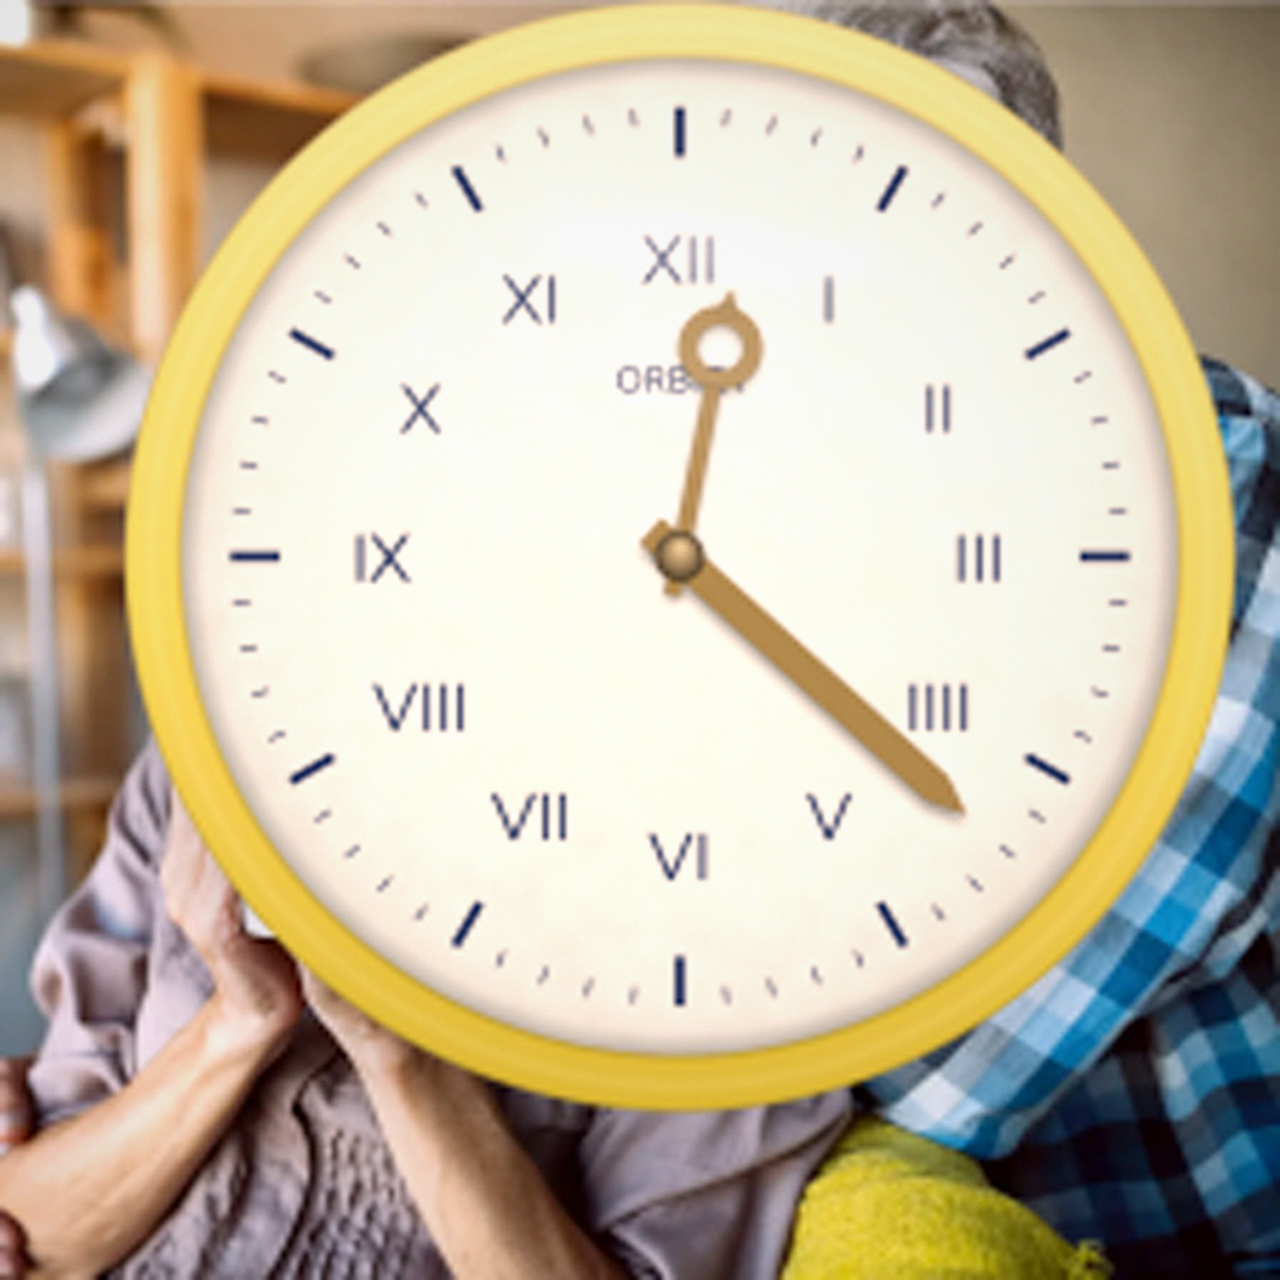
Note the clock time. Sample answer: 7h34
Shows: 12h22
